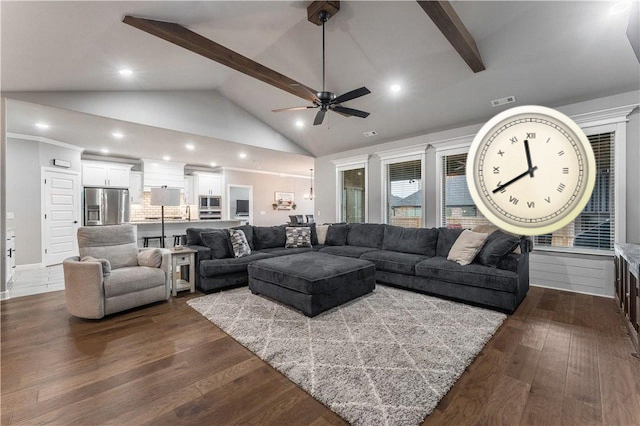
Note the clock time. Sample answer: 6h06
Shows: 11h40
